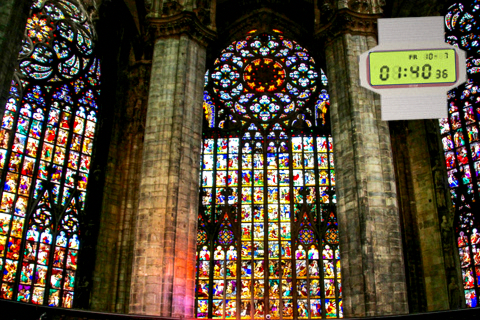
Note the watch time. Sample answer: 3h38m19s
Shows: 1h40m36s
